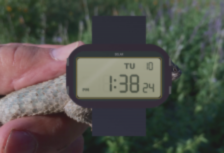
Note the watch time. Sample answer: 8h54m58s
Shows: 1h38m24s
